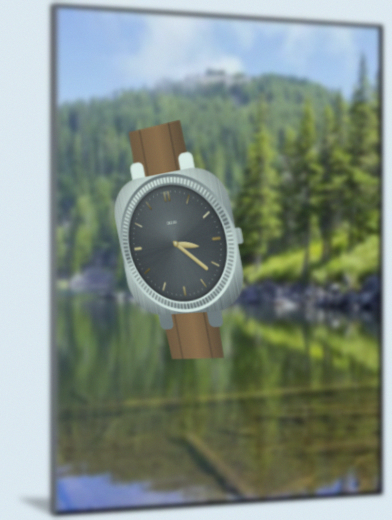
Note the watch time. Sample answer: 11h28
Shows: 3h22
